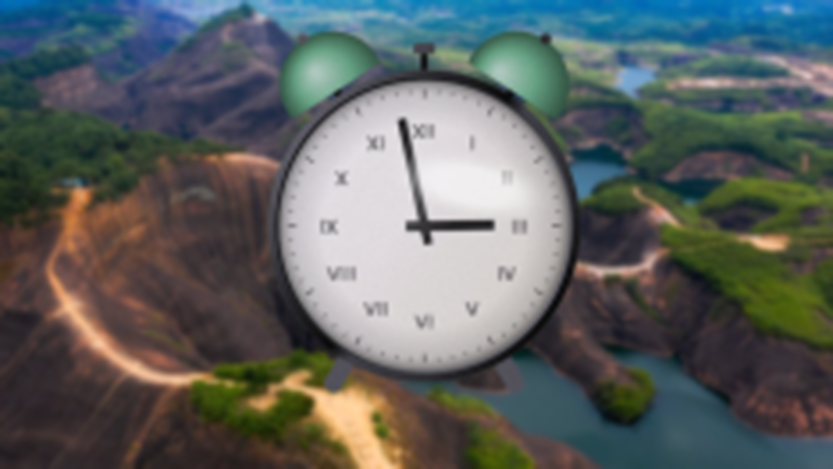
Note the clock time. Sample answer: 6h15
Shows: 2h58
